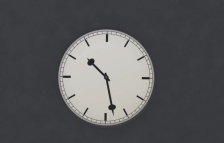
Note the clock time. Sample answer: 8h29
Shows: 10h28
